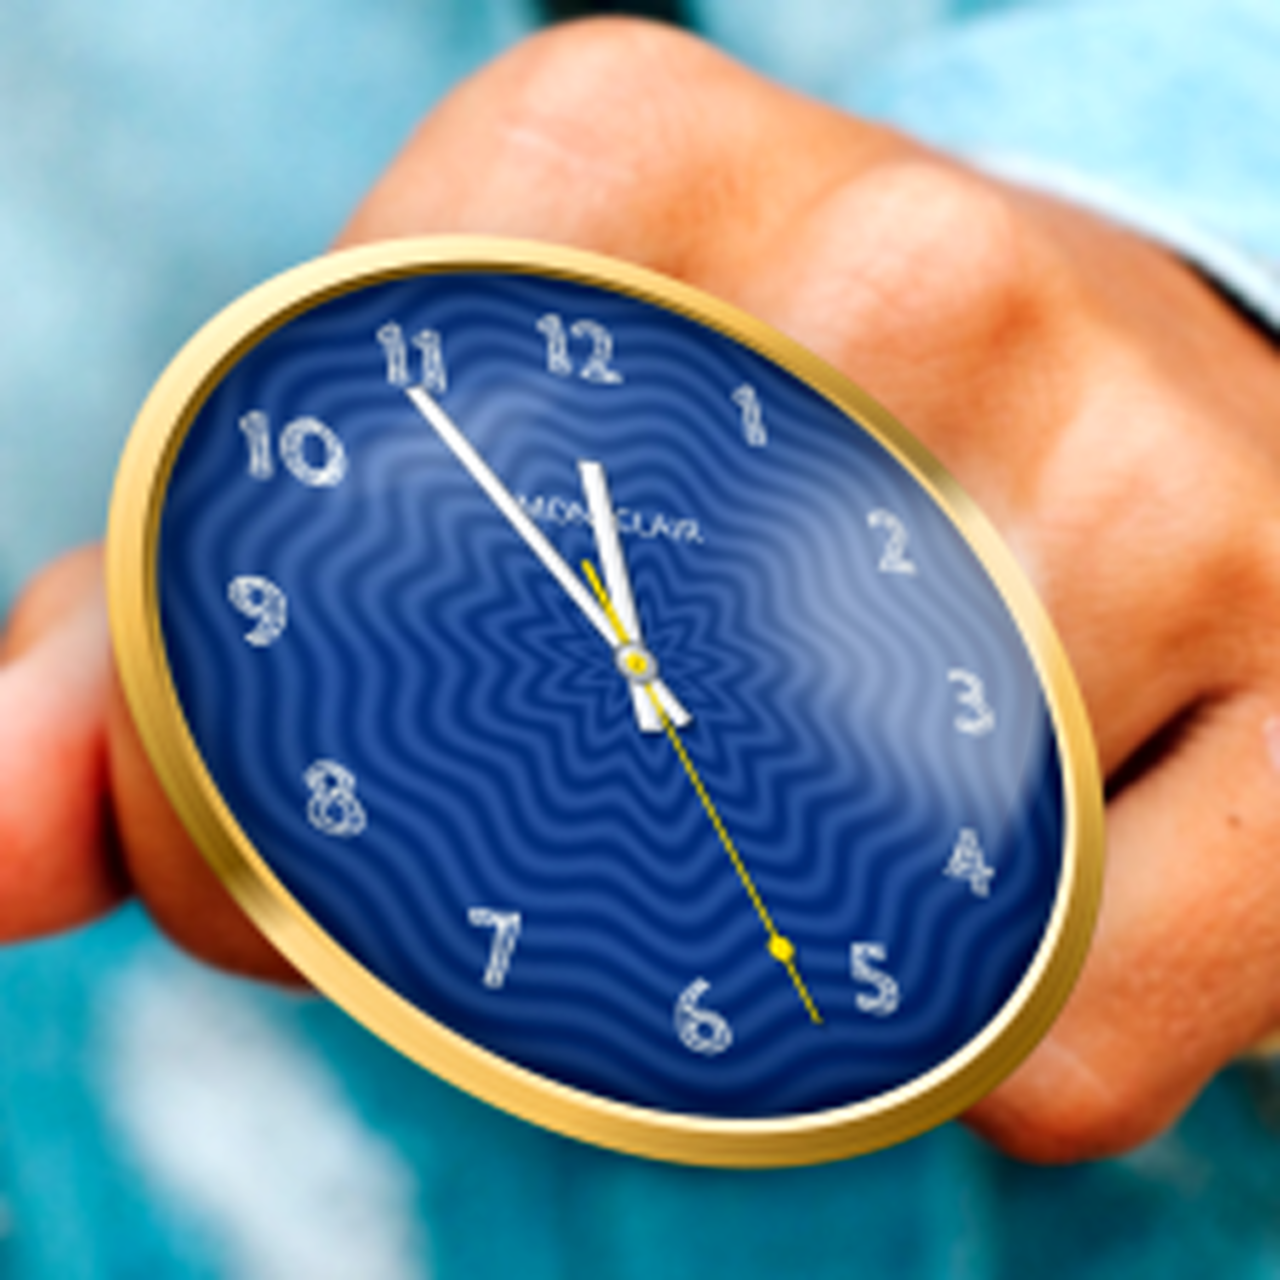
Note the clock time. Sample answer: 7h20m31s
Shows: 11h54m27s
